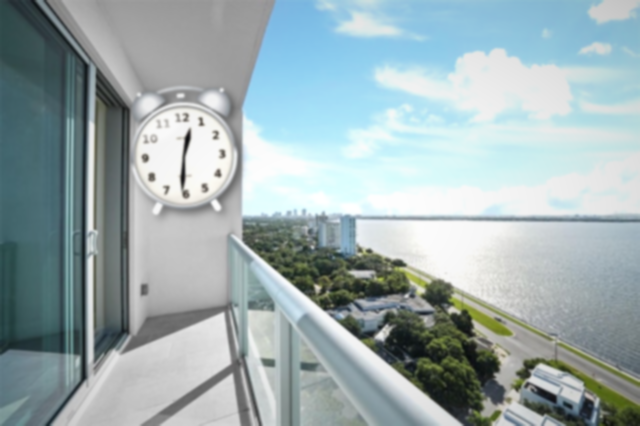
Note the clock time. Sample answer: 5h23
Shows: 12h31
